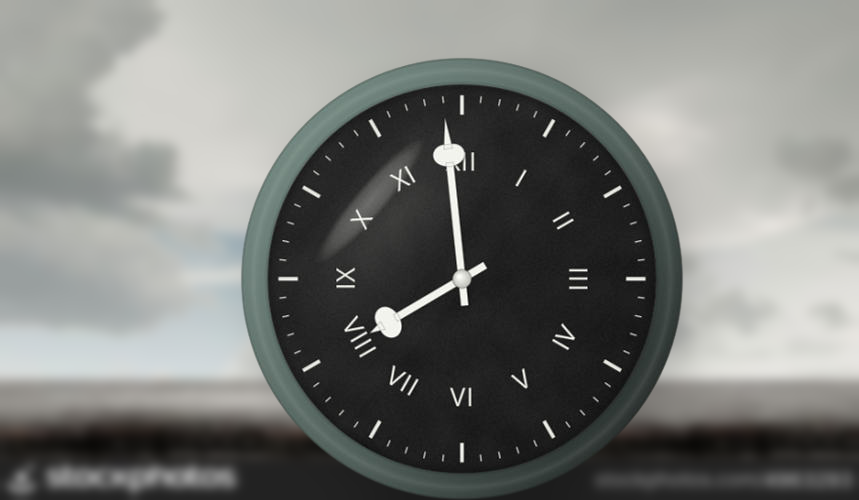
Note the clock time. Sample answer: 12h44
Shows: 7h59
